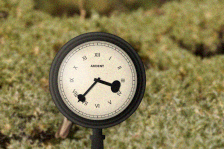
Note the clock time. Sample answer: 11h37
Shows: 3h37
